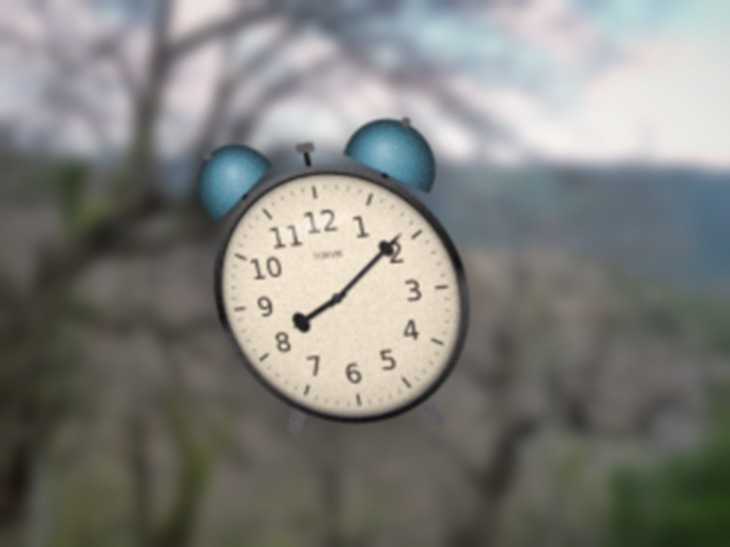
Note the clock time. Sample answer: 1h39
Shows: 8h09
